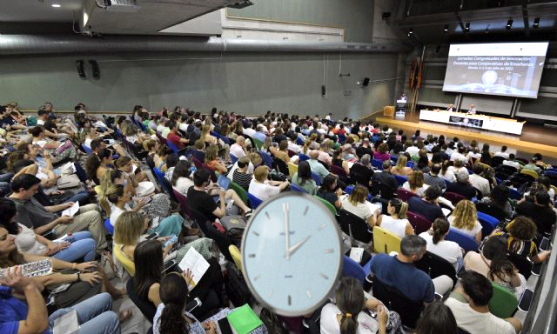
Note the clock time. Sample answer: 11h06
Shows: 2h00
